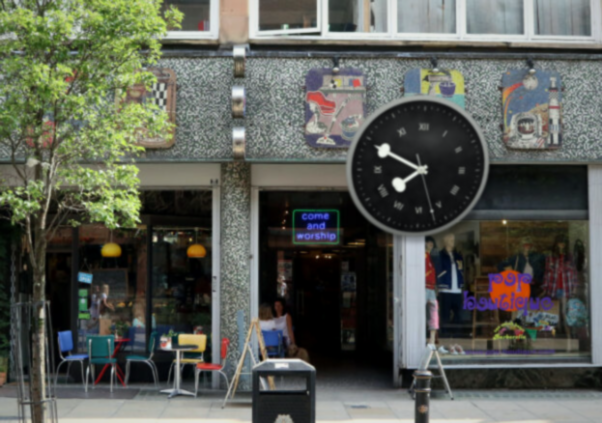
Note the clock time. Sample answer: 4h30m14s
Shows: 7h49m27s
